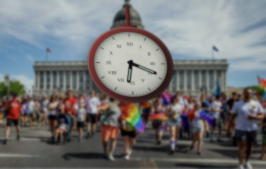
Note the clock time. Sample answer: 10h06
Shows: 6h19
